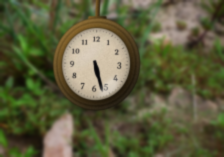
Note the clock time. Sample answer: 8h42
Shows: 5h27
